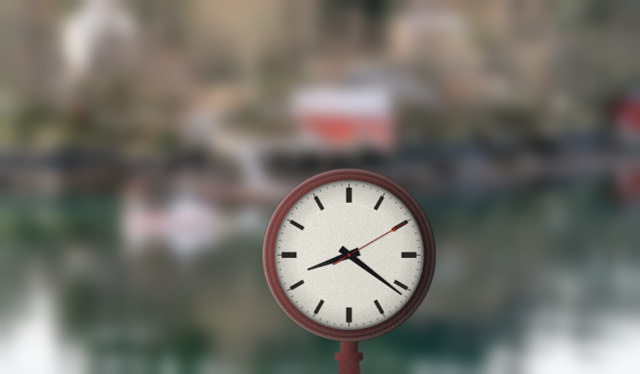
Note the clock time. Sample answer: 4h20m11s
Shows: 8h21m10s
